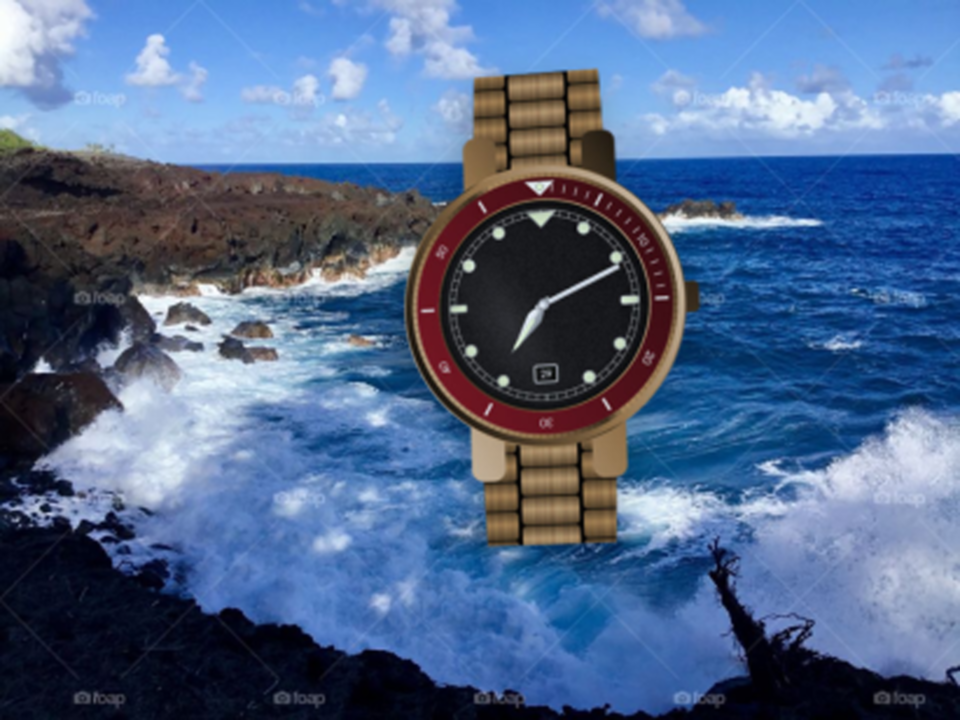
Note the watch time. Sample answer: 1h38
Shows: 7h11
